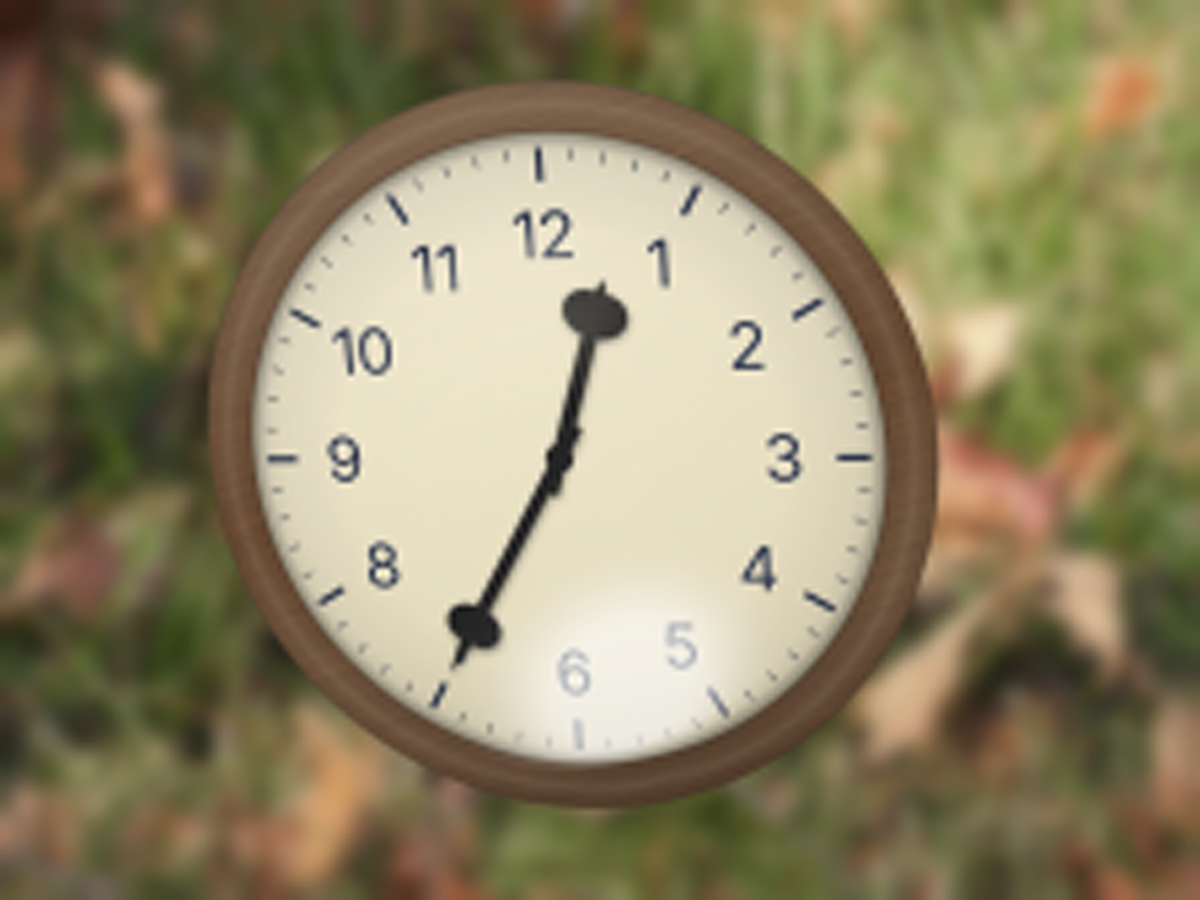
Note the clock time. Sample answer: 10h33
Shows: 12h35
